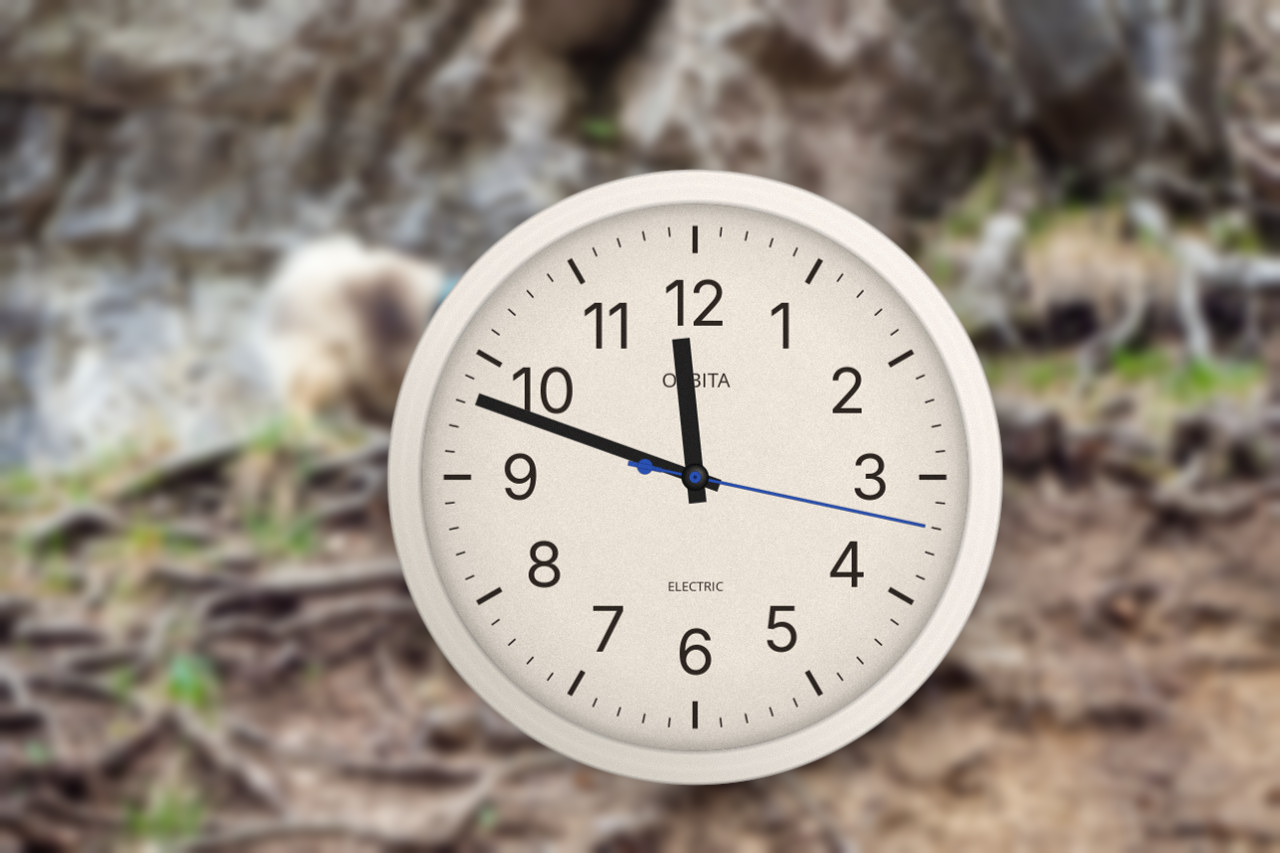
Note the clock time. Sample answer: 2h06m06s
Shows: 11h48m17s
